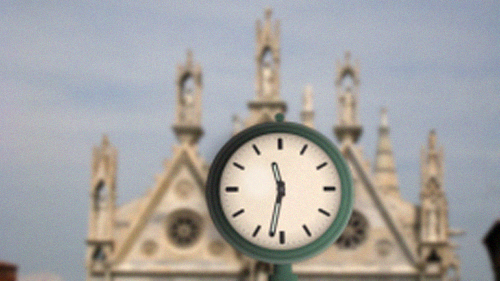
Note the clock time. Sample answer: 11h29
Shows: 11h32
